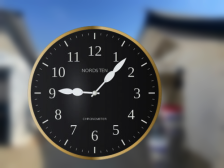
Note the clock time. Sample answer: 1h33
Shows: 9h07
